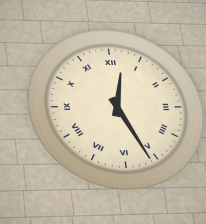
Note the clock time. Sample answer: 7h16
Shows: 12h26
